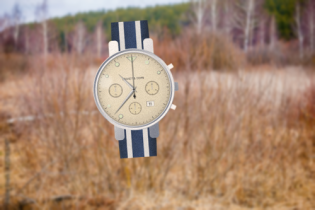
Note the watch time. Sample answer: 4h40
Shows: 10h37
